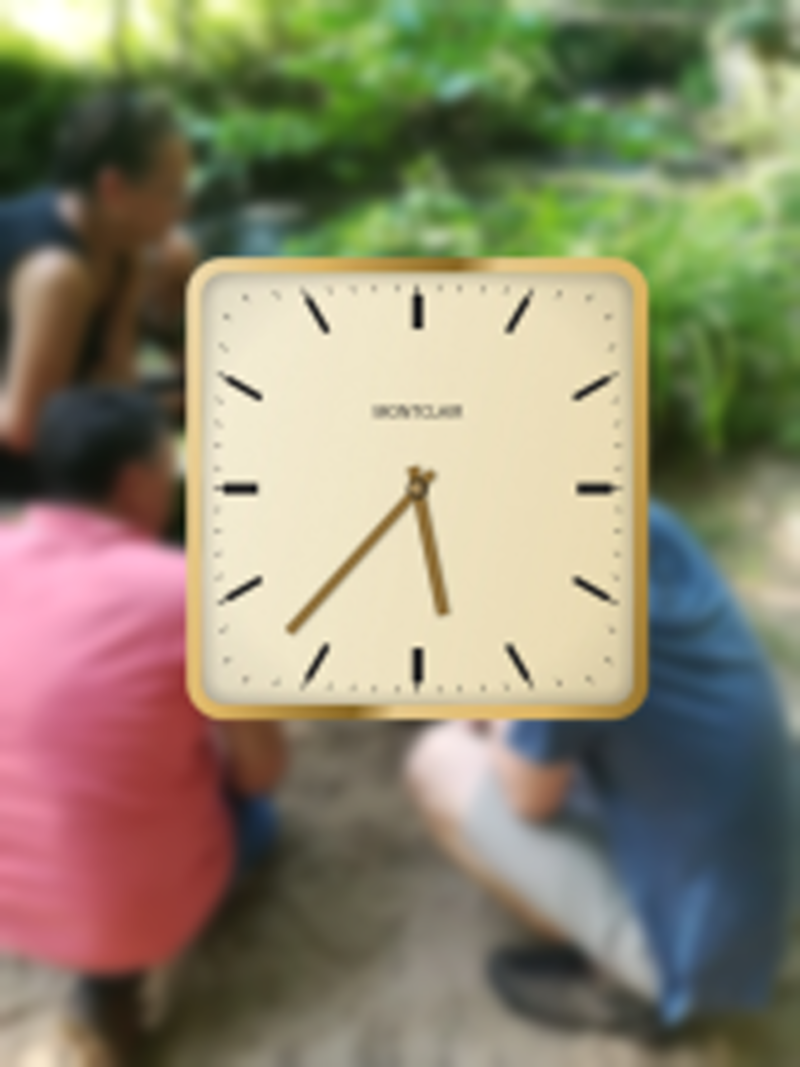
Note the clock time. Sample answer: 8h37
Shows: 5h37
